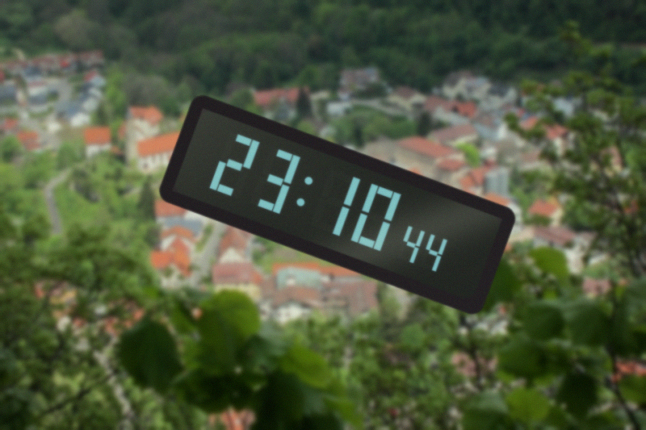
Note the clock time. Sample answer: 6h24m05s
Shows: 23h10m44s
